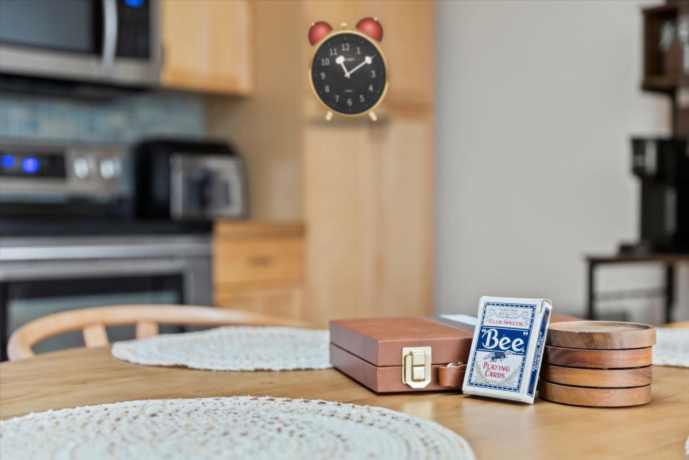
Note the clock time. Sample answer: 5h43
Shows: 11h10
